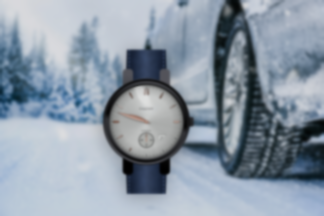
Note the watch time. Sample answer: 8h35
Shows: 9h48
